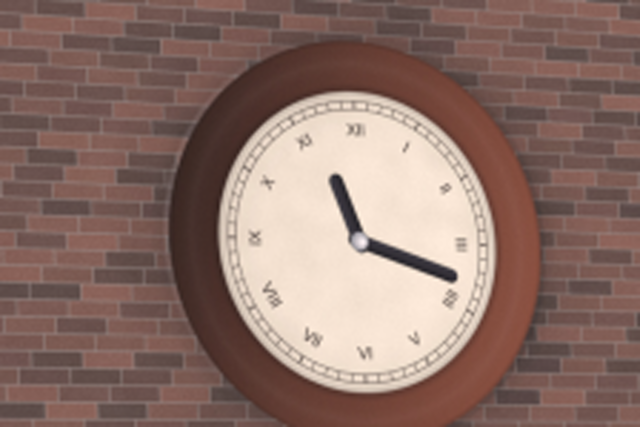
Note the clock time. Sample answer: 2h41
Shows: 11h18
